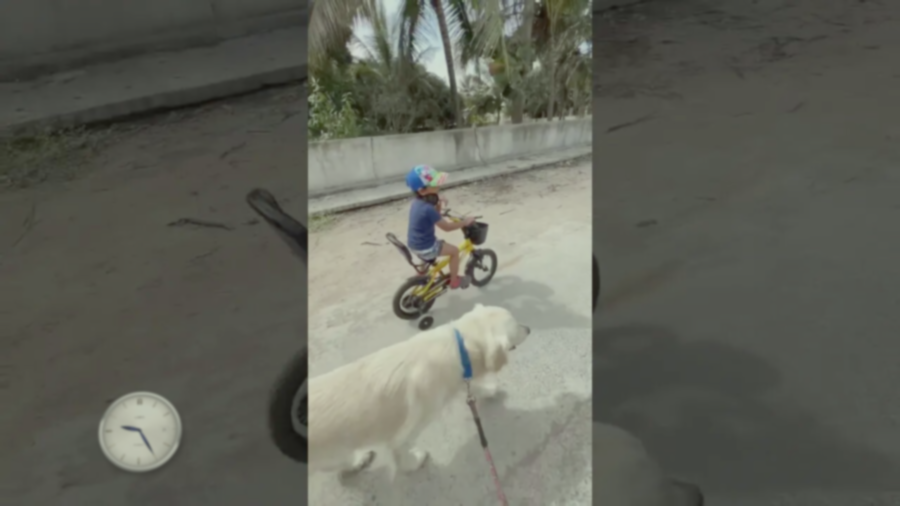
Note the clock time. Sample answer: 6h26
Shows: 9h25
